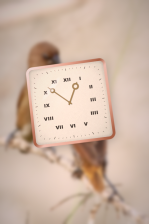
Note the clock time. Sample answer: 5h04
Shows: 12h52
